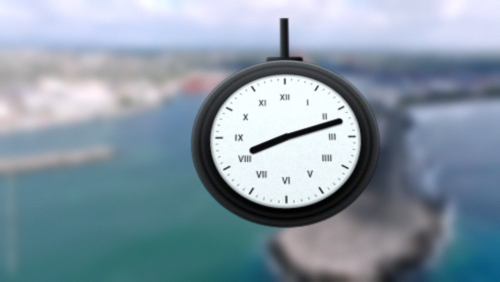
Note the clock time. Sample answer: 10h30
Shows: 8h12
